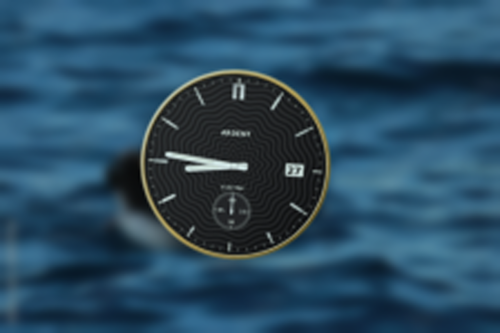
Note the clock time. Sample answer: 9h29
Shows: 8h46
